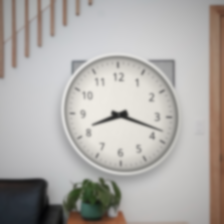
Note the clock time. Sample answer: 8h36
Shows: 8h18
